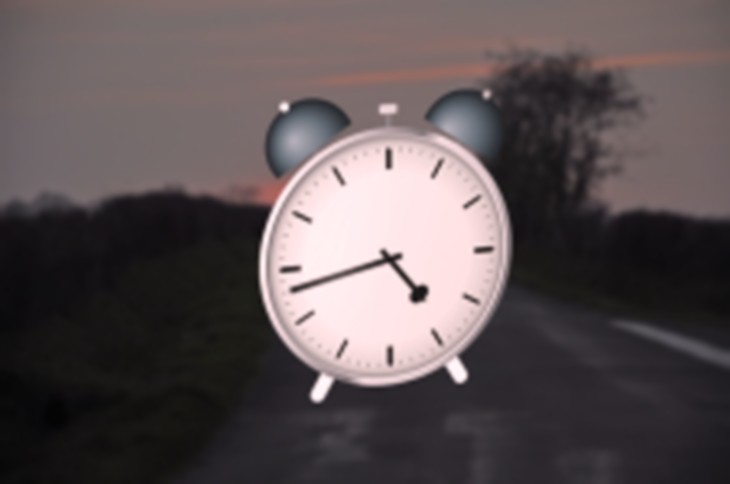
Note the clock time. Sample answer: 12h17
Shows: 4h43
